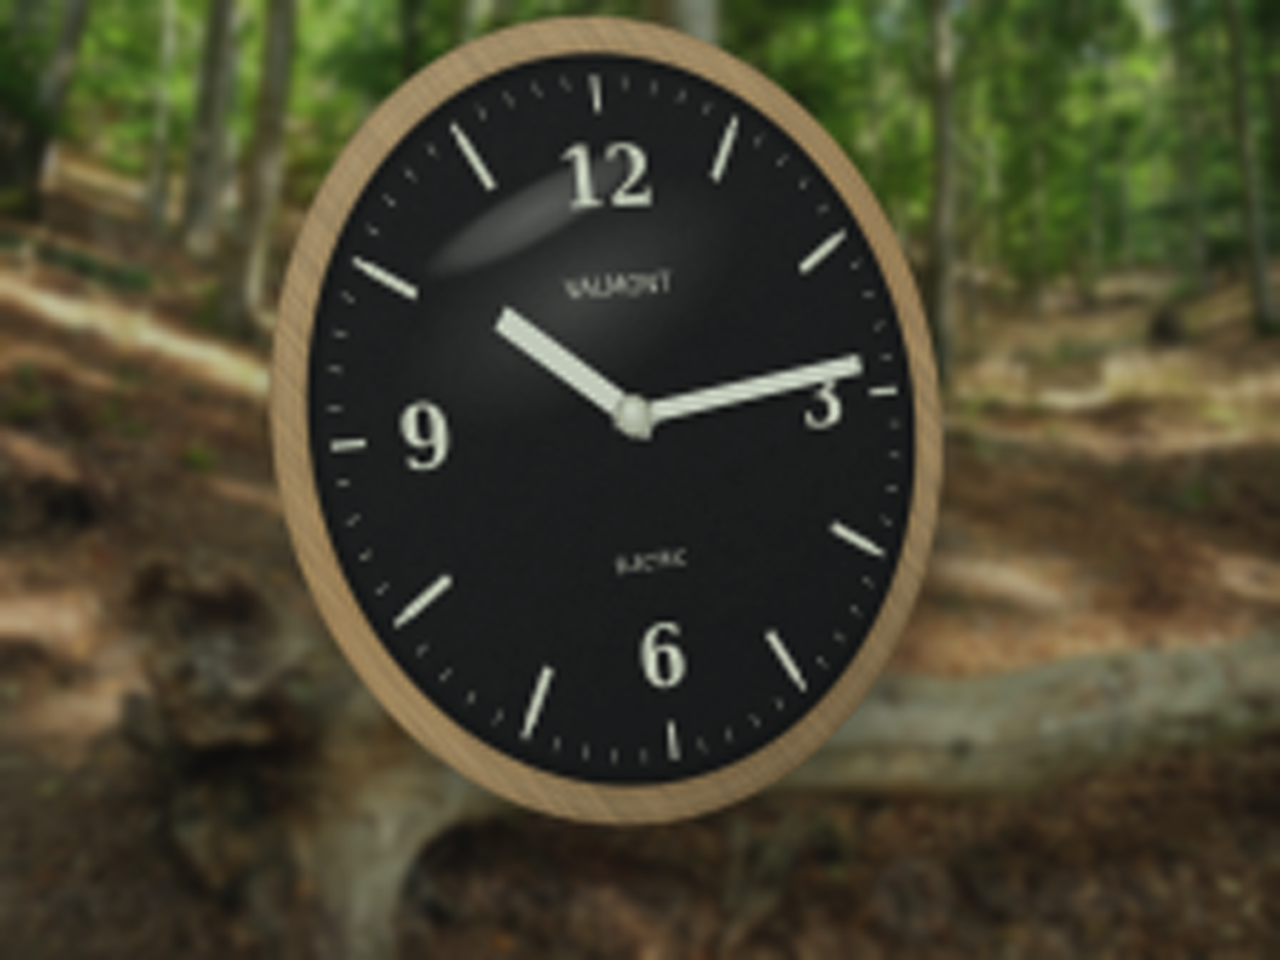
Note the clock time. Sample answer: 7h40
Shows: 10h14
